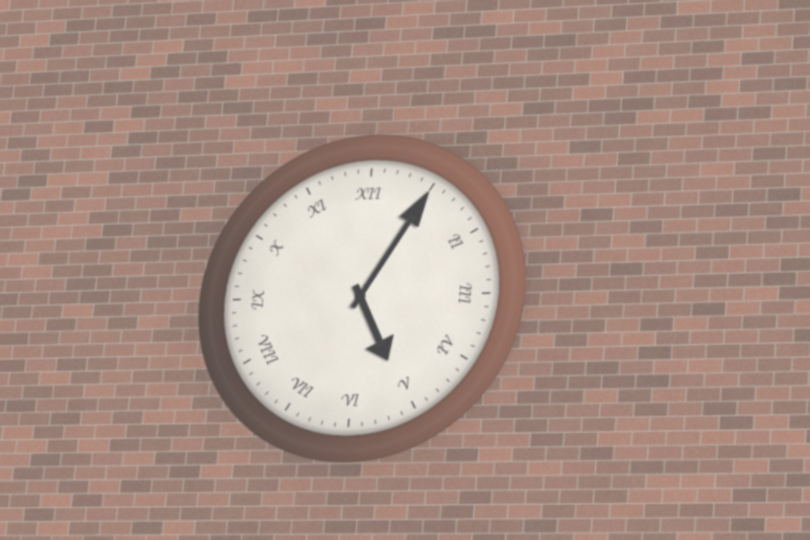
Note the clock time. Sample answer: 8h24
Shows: 5h05
